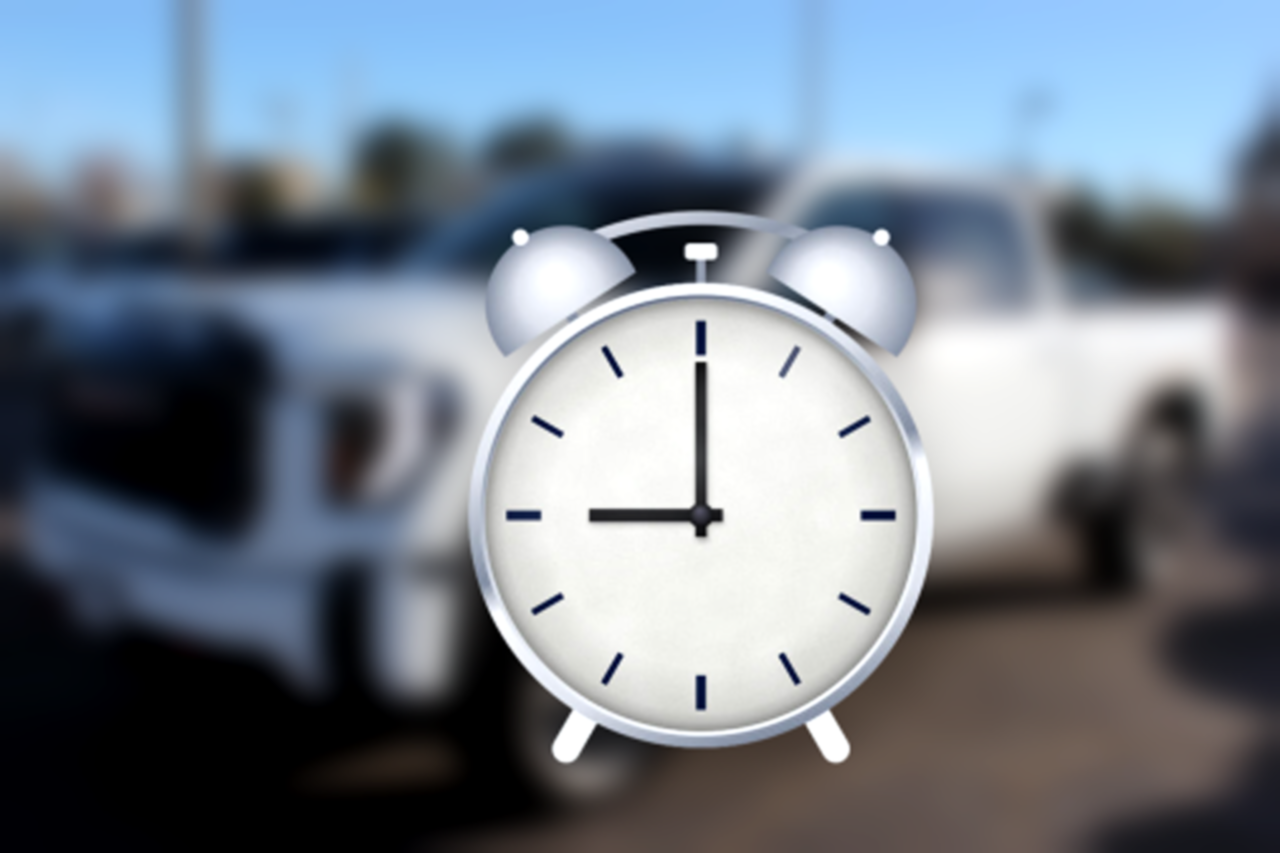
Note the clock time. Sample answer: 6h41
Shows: 9h00
